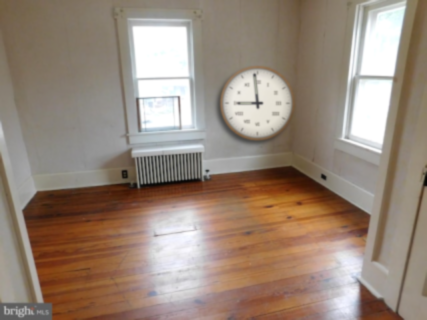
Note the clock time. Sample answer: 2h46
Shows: 8h59
